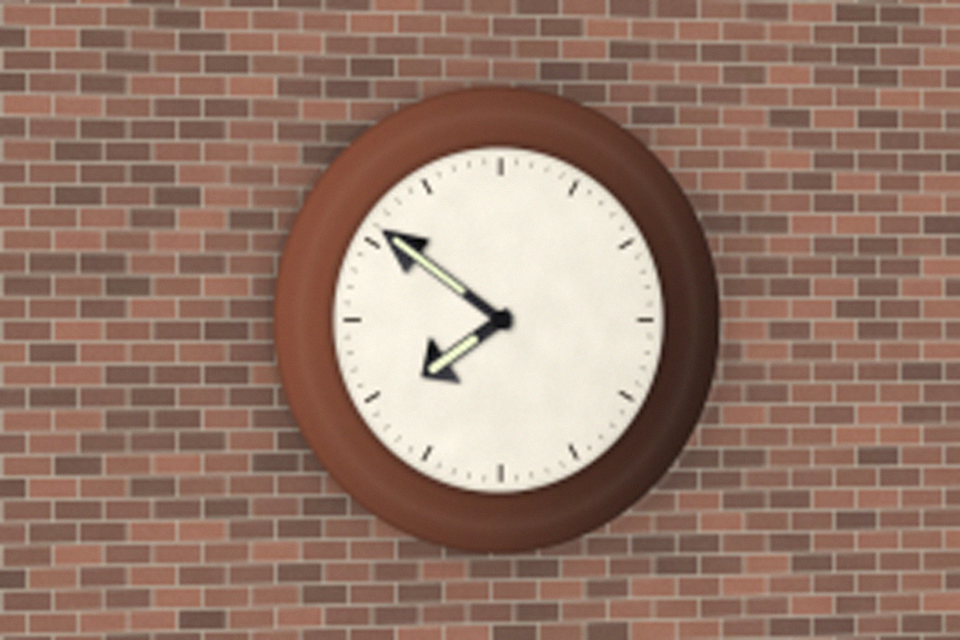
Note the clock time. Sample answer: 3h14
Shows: 7h51
